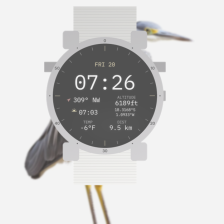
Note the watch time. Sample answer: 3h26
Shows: 7h26
